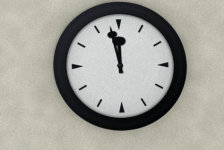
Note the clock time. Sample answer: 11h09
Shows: 11h58
